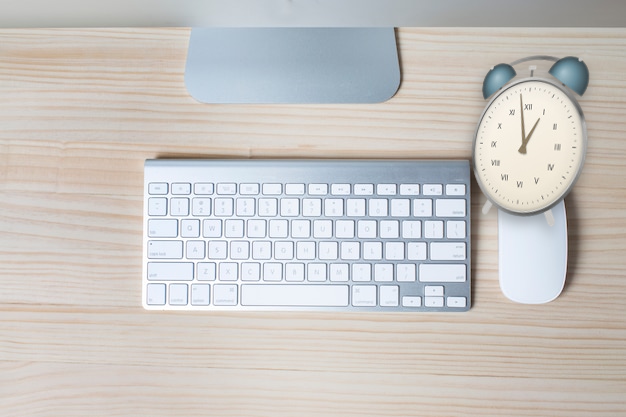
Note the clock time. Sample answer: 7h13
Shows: 12h58
